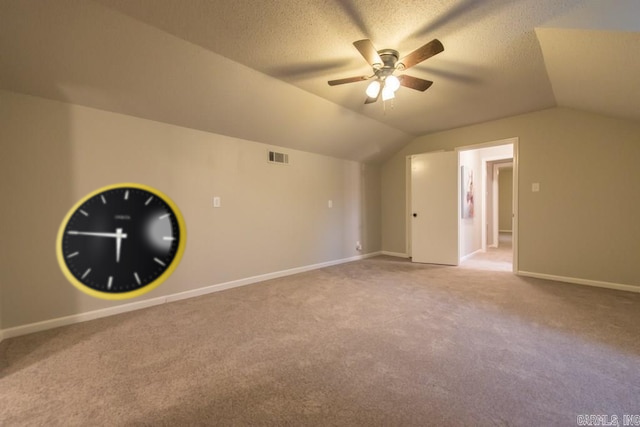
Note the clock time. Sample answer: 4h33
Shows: 5h45
